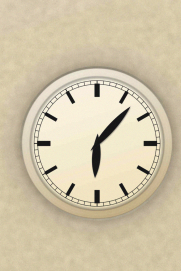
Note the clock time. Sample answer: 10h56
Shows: 6h07
